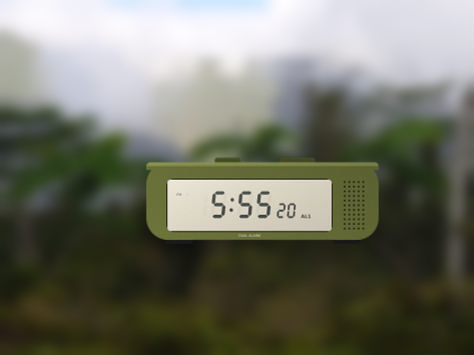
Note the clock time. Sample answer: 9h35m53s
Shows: 5h55m20s
